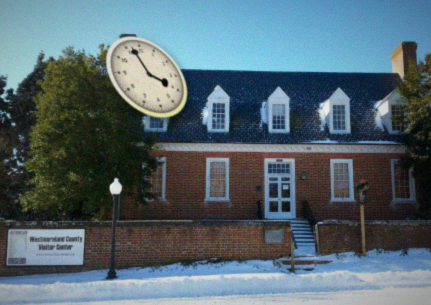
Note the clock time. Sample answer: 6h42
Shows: 3h57
